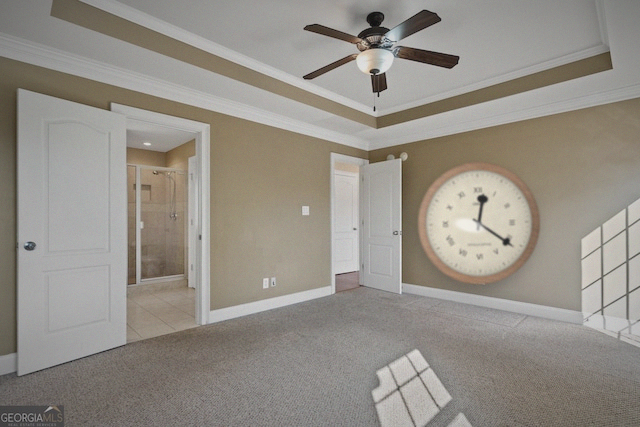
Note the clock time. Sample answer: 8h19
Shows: 12h21
